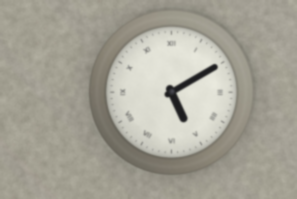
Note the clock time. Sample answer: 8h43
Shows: 5h10
